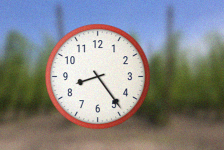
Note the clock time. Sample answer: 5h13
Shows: 8h24
